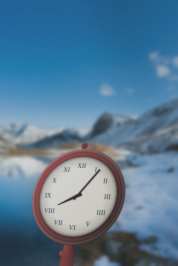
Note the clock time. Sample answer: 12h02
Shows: 8h06
